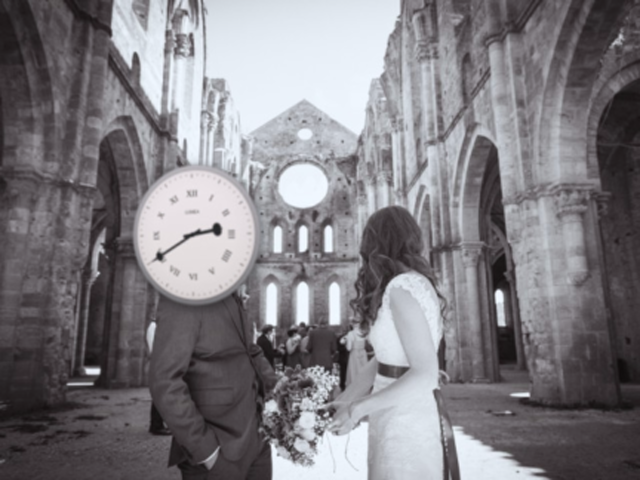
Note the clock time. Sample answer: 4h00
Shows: 2h40
